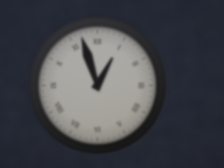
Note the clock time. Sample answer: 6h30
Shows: 12h57
